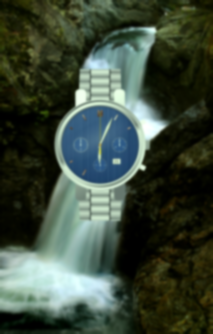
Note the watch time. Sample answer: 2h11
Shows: 6h04
